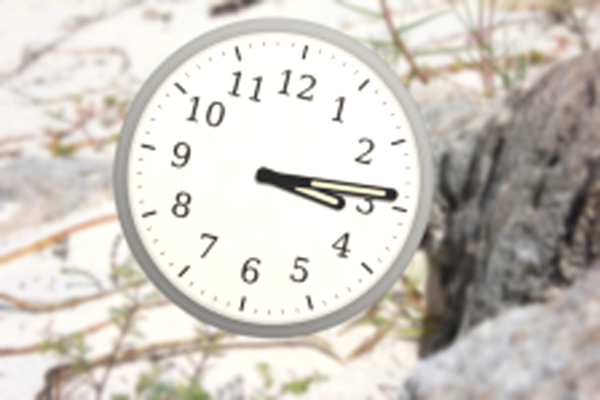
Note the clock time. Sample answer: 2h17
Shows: 3h14
